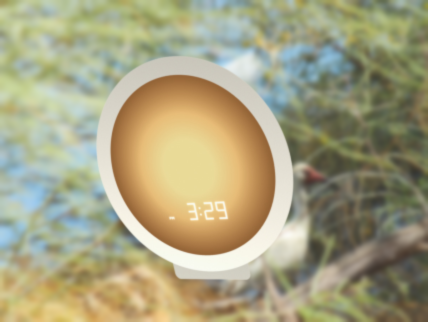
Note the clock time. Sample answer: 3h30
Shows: 3h29
